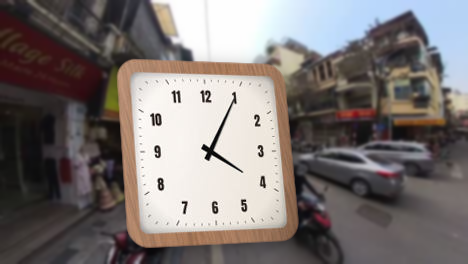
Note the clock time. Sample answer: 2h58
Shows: 4h05
